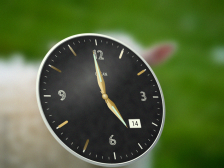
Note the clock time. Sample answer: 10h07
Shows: 4h59
